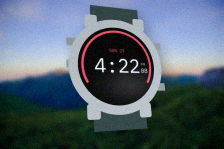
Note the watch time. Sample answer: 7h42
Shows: 4h22
